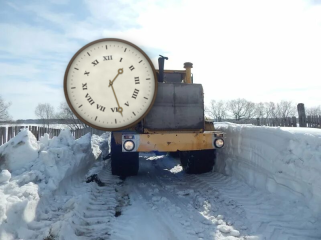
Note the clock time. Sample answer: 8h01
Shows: 1h28
